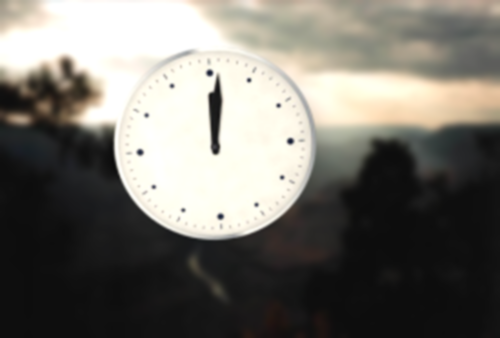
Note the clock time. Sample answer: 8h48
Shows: 12h01
